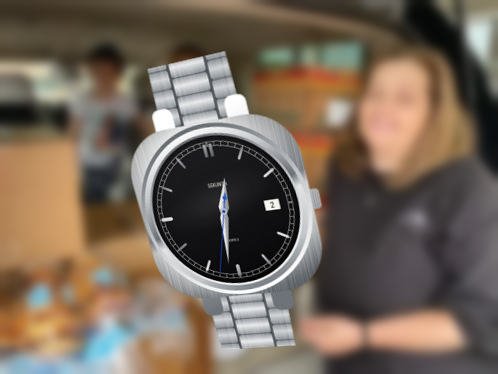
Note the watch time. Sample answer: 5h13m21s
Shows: 12h31m33s
